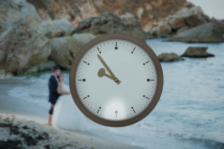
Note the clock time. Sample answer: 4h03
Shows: 9h54
